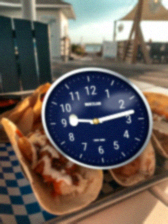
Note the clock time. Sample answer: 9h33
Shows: 9h13
